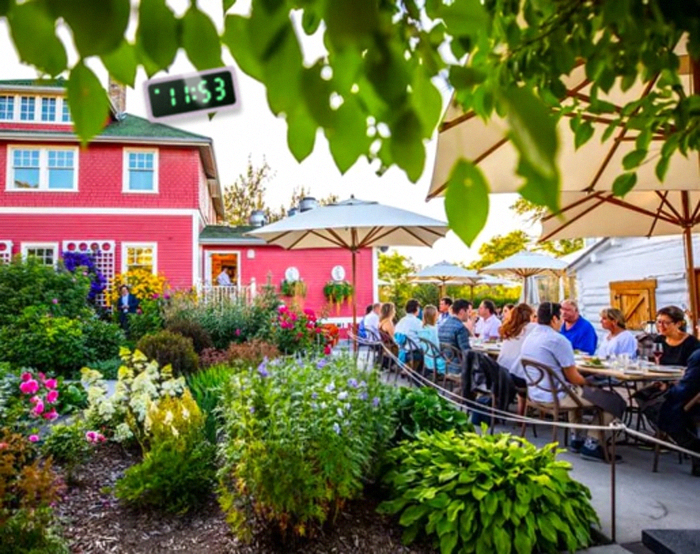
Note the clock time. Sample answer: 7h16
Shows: 11h53
